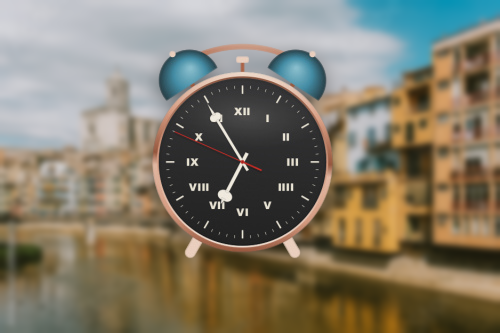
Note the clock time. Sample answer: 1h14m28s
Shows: 6h54m49s
